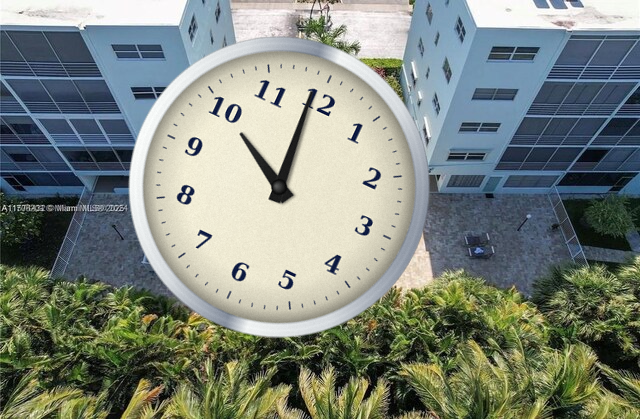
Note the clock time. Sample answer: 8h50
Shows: 9h59
